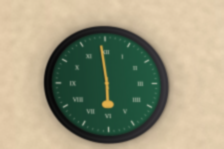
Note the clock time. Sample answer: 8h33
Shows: 5h59
